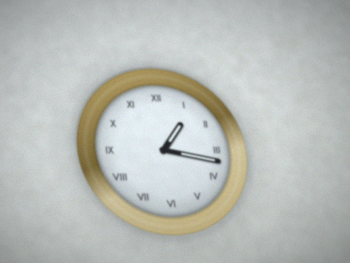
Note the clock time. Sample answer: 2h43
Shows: 1h17
